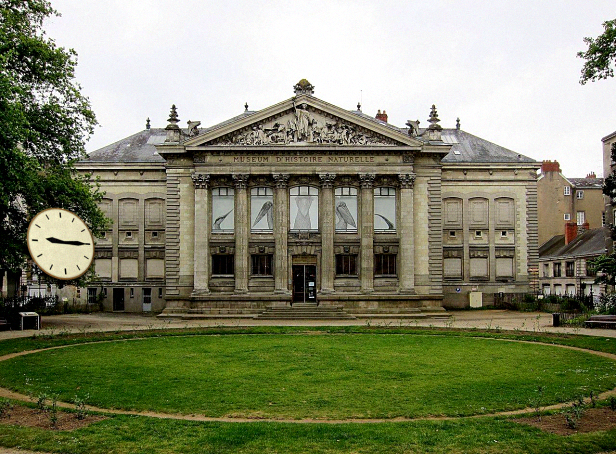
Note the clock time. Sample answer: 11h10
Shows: 9h15
